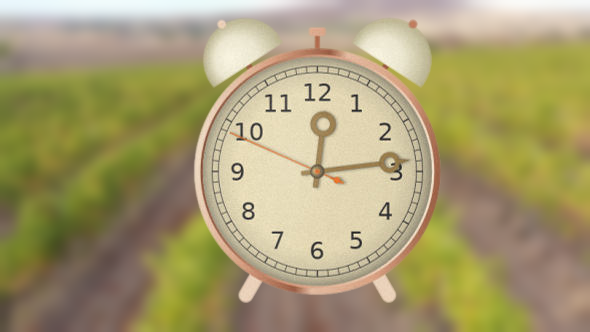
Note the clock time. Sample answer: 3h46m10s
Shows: 12h13m49s
